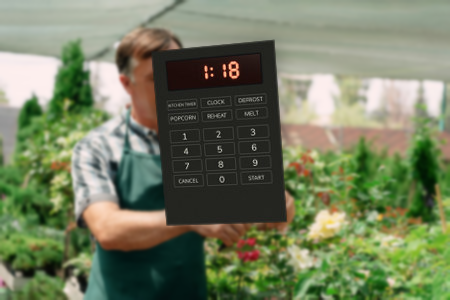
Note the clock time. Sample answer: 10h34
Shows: 1h18
